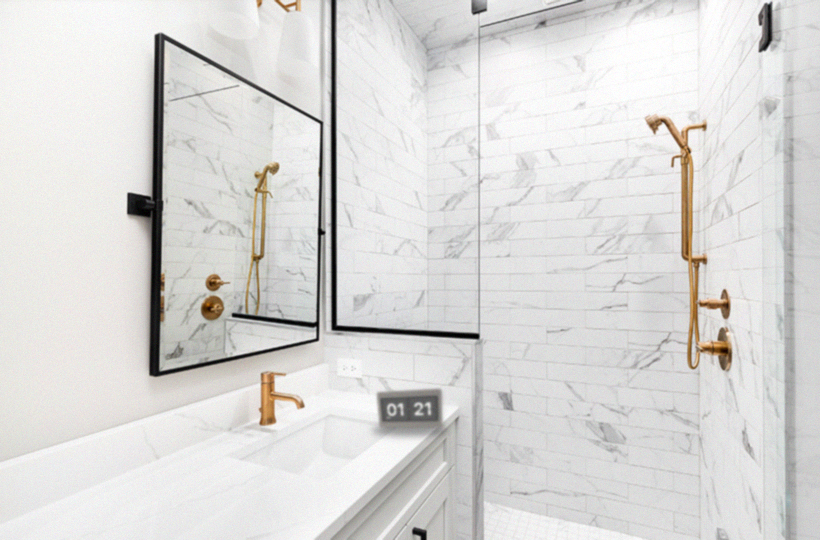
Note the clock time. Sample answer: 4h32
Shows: 1h21
